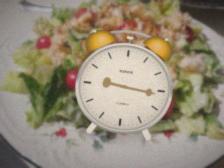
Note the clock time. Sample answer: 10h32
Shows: 9h16
